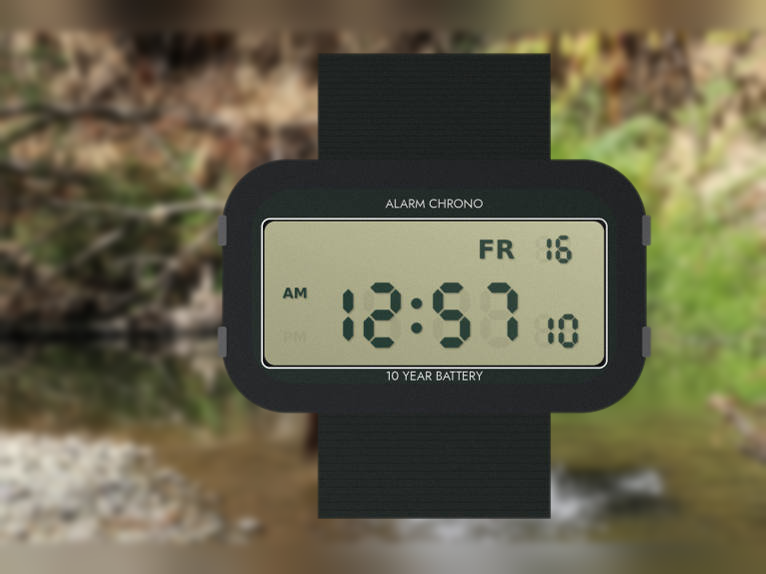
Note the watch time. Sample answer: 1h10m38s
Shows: 12h57m10s
